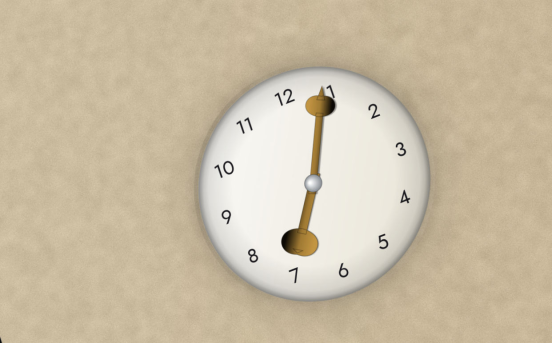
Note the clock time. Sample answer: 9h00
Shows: 7h04
